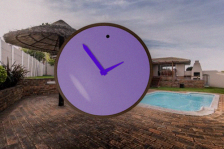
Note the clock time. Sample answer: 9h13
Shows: 1h53
